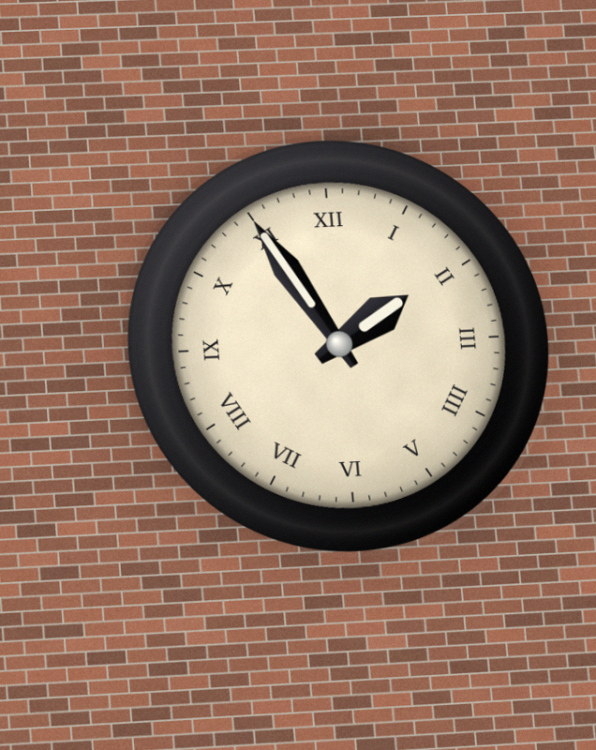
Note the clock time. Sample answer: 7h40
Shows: 1h55
